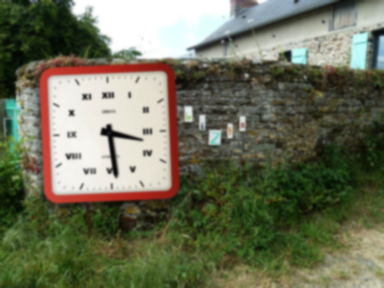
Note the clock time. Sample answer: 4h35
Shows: 3h29
